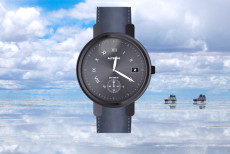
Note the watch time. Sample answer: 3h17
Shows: 12h20
